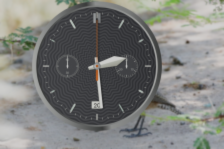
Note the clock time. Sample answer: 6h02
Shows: 2h29
